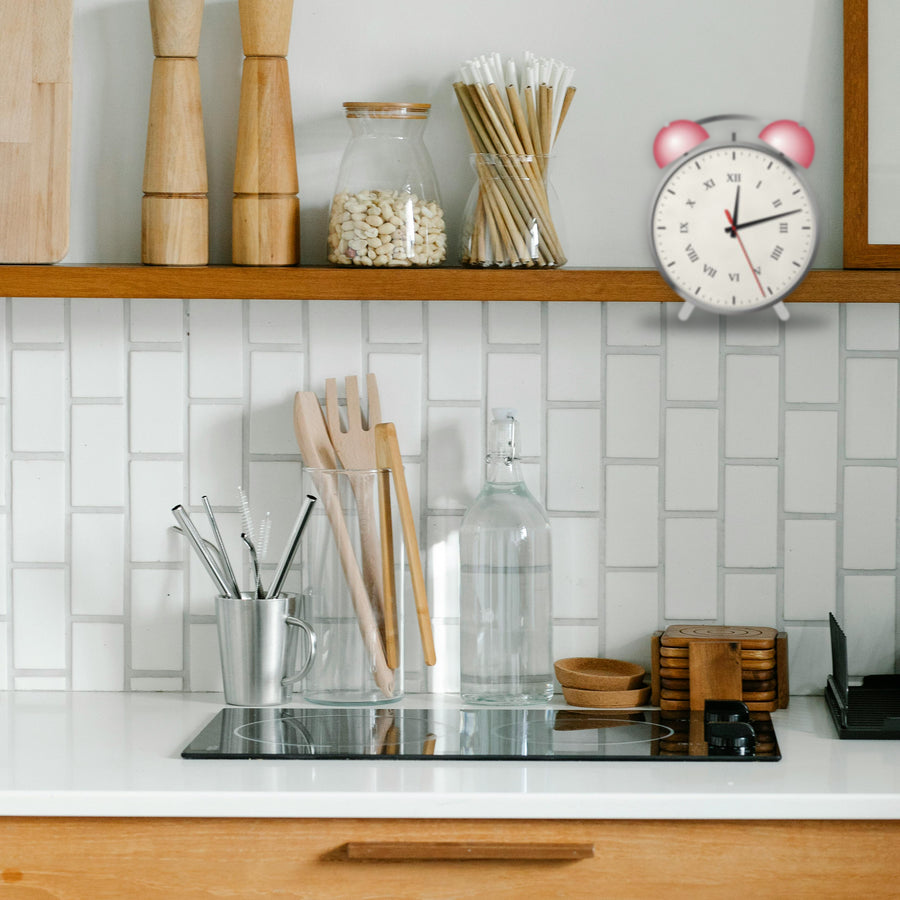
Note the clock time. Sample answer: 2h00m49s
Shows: 12h12m26s
